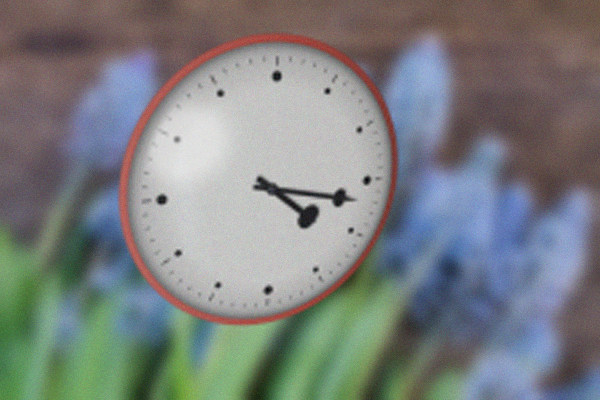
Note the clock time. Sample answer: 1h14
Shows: 4h17
